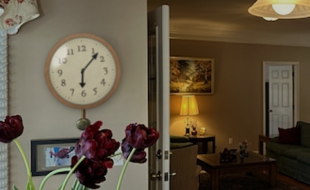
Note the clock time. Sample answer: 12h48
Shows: 6h07
